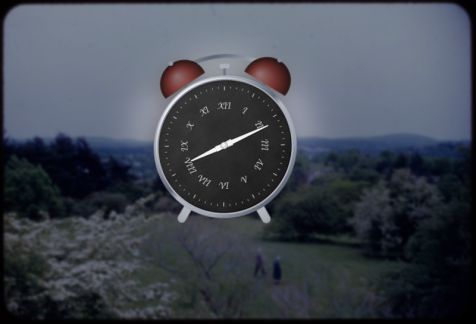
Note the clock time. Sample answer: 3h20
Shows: 8h11
